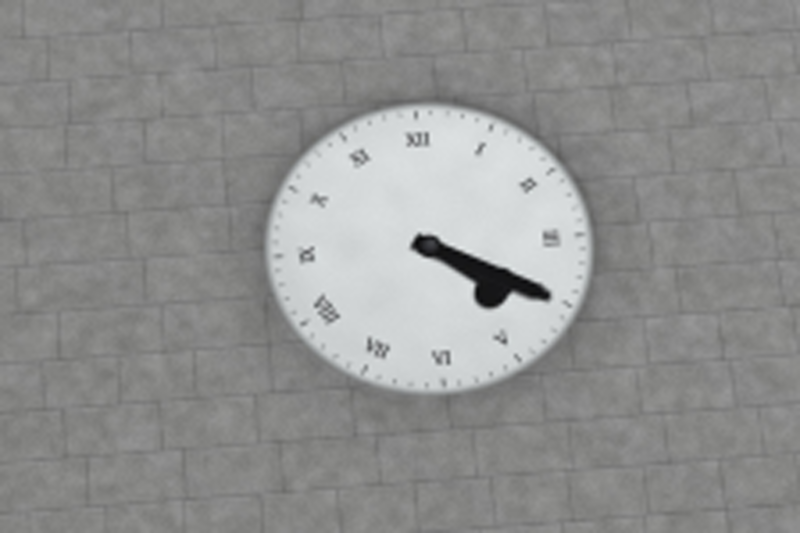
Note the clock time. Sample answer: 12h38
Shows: 4h20
